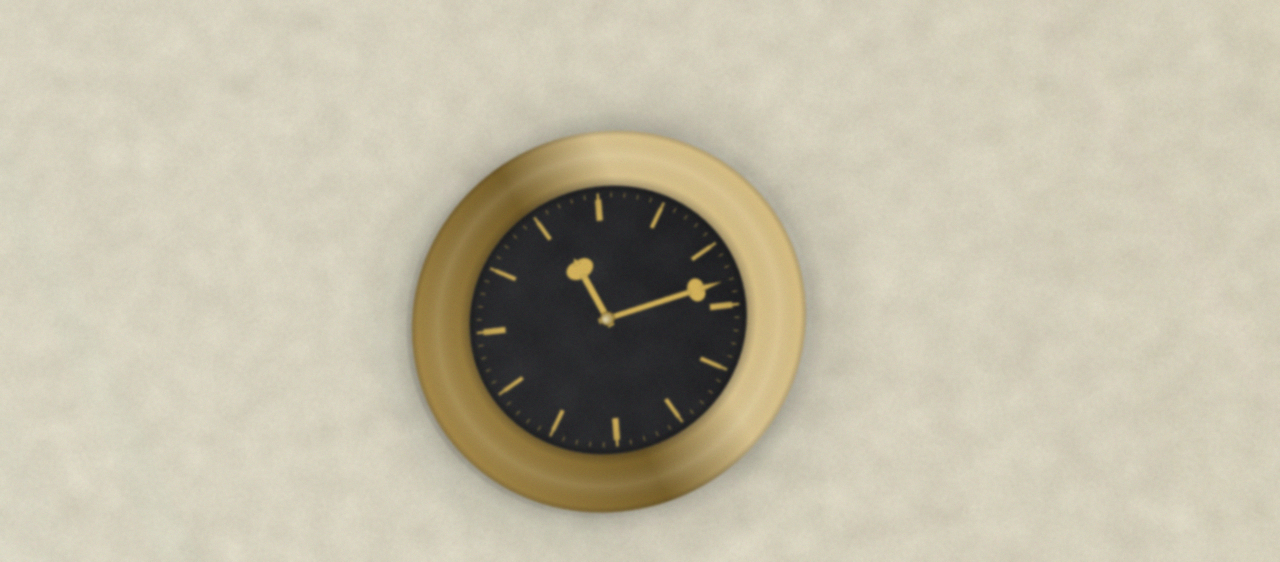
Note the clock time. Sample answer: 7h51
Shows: 11h13
